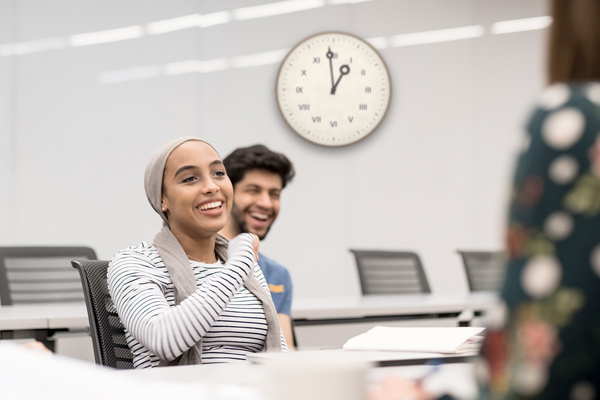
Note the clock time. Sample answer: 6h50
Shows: 12h59
